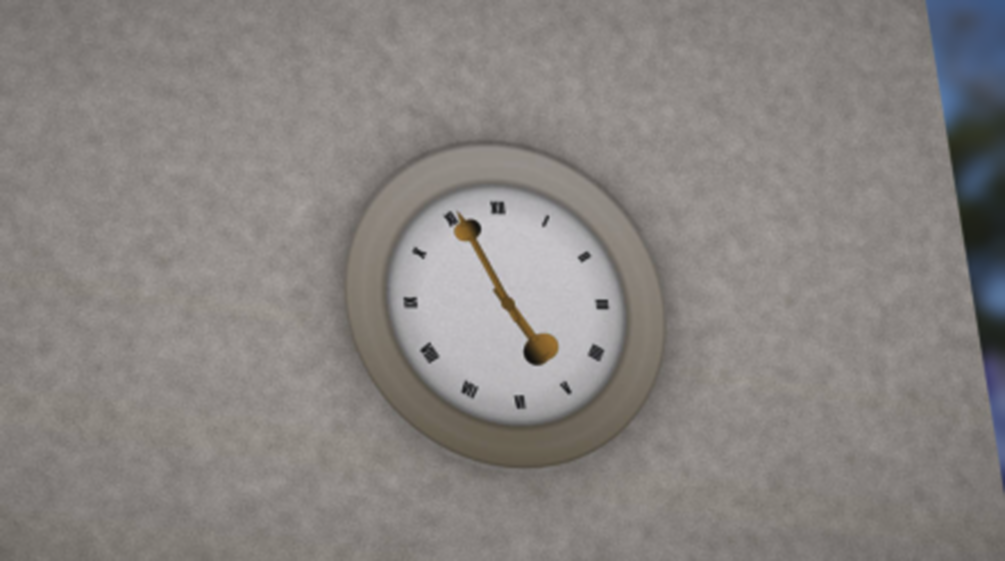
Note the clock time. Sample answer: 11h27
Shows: 4h56
